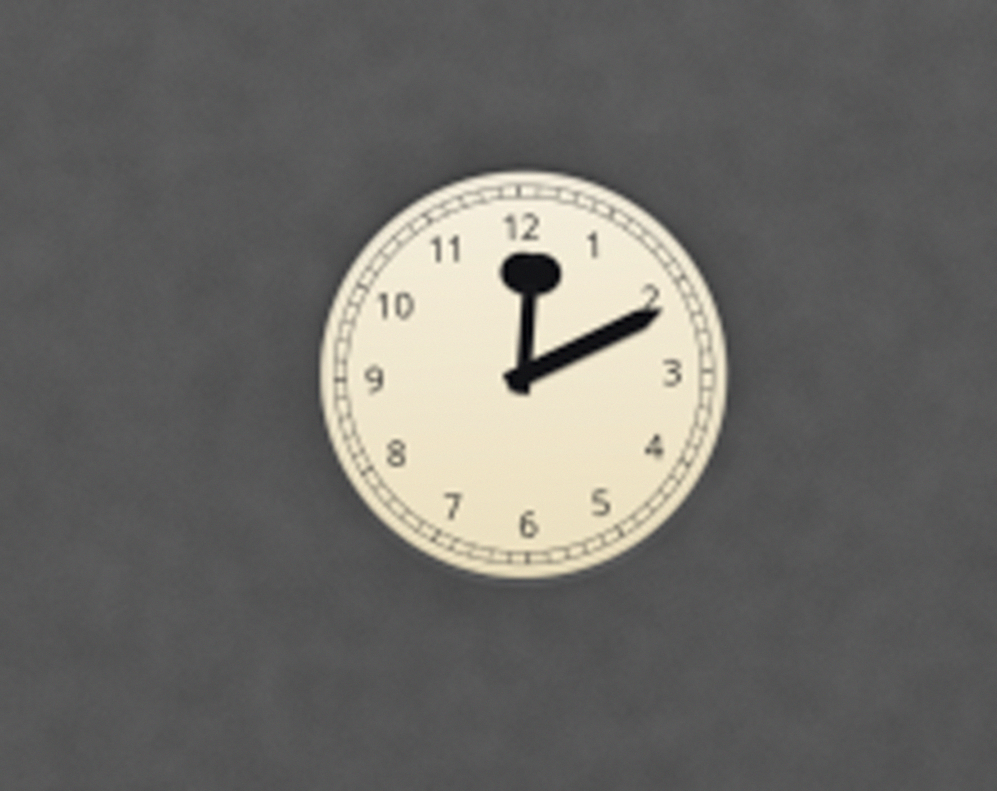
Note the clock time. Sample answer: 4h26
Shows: 12h11
